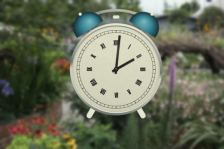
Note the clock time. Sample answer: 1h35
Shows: 2h01
